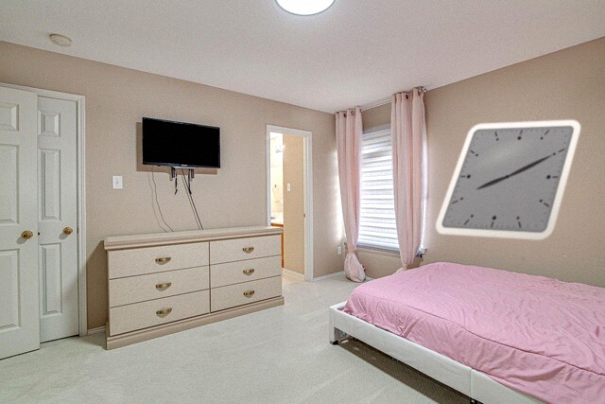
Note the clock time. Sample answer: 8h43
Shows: 8h10
